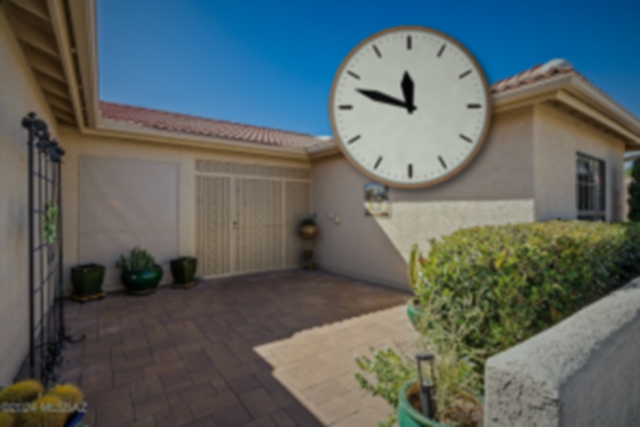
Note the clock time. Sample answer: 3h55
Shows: 11h48
